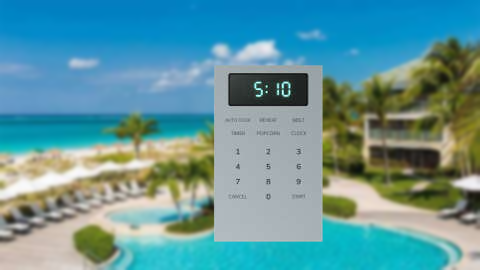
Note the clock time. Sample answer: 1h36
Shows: 5h10
